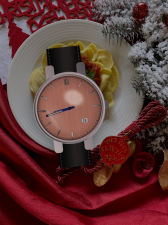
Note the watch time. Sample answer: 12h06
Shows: 8h43
